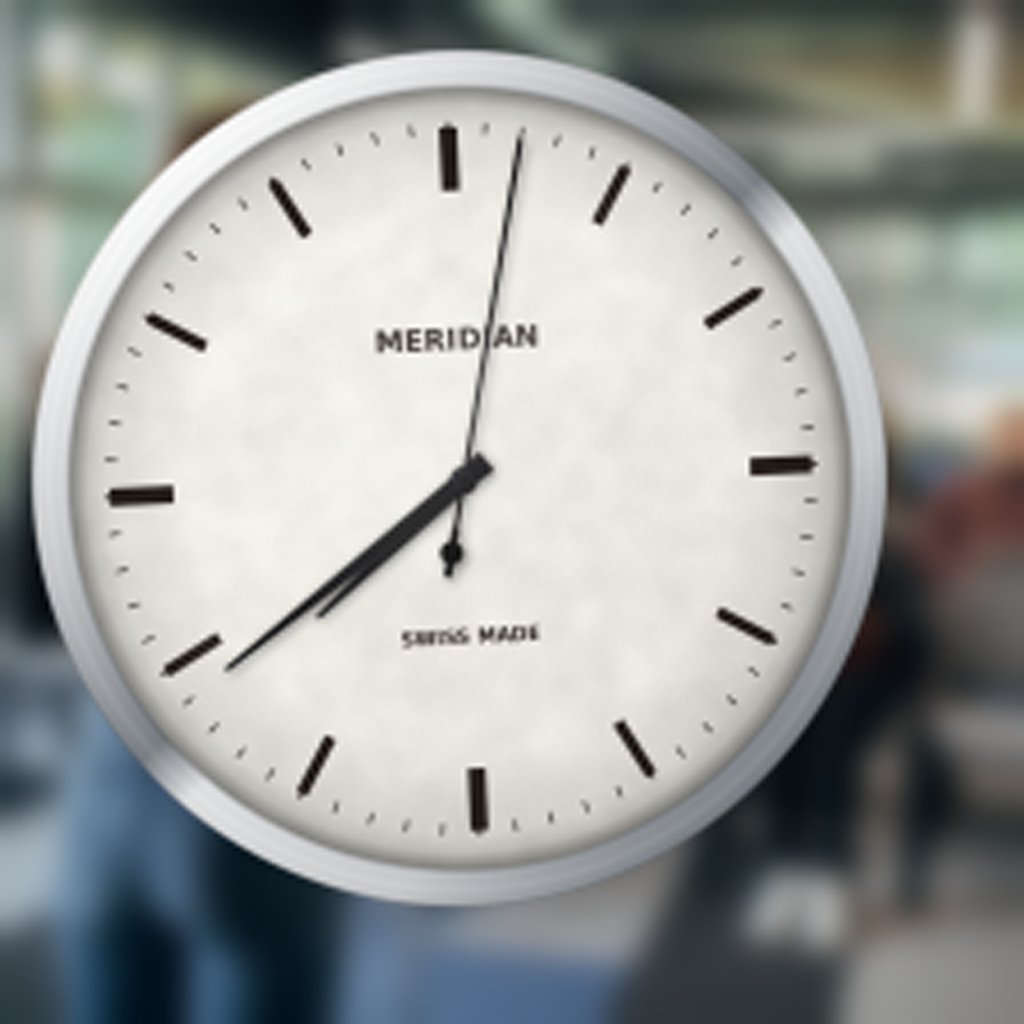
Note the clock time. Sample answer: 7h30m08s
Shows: 7h39m02s
